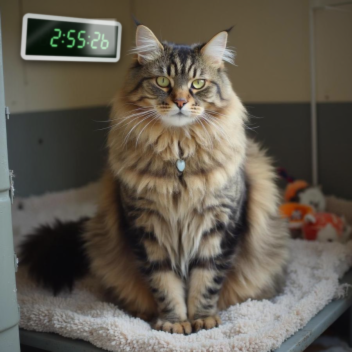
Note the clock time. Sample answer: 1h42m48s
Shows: 2h55m26s
